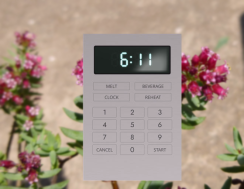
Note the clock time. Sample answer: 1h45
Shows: 6h11
